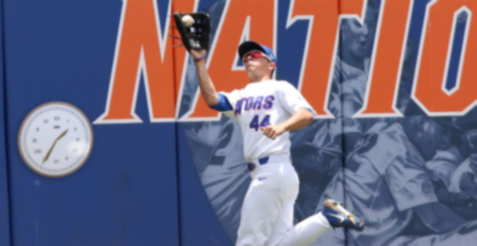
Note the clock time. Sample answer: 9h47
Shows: 1h35
